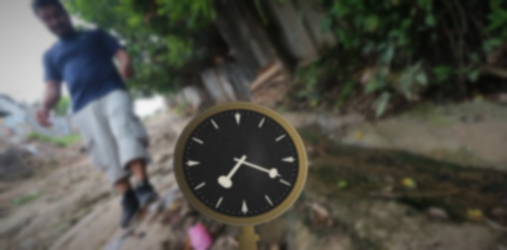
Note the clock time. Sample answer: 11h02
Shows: 7h19
